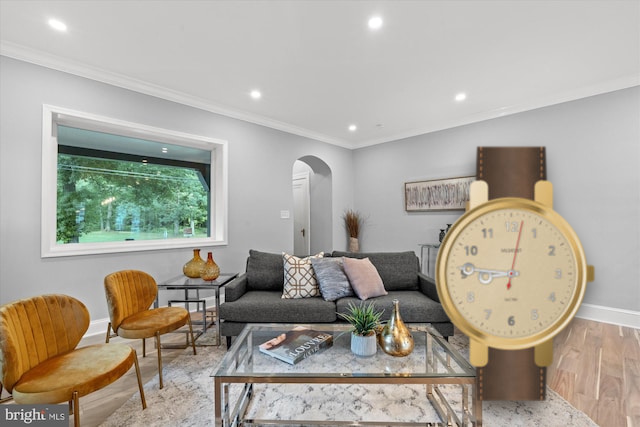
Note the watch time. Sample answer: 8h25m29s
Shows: 8h46m02s
